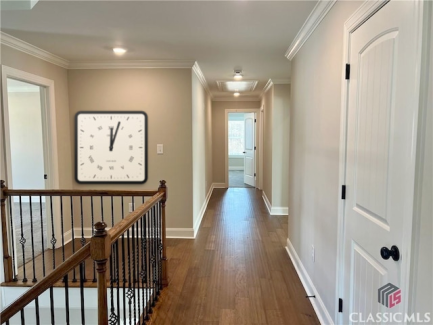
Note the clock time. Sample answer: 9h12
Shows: 12h03
